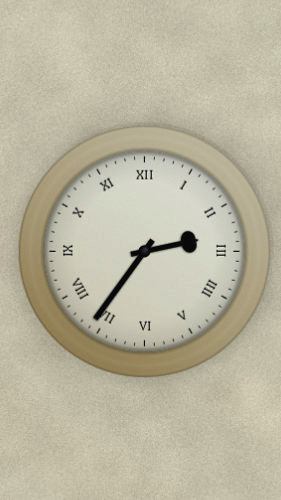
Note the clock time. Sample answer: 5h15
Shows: 2h36
